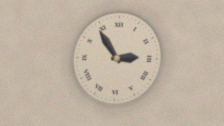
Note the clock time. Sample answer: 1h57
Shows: 2h54
